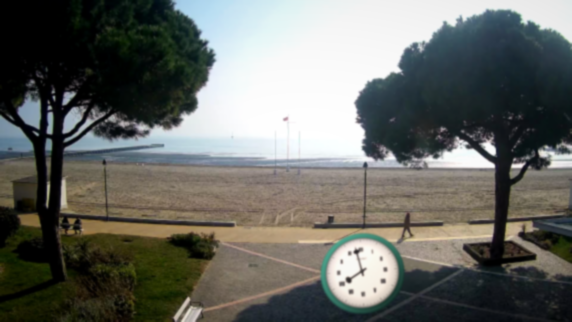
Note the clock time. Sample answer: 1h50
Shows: 7h58
